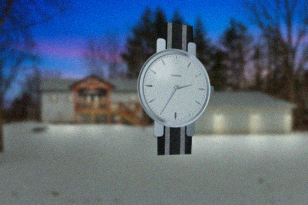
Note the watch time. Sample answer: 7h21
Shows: 2h35
